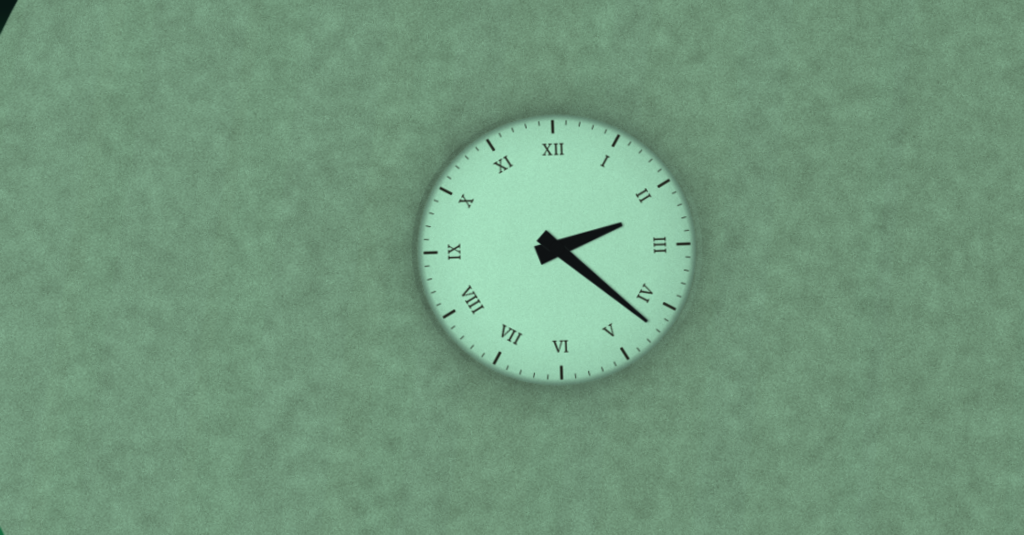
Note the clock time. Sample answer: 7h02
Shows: 2h22
